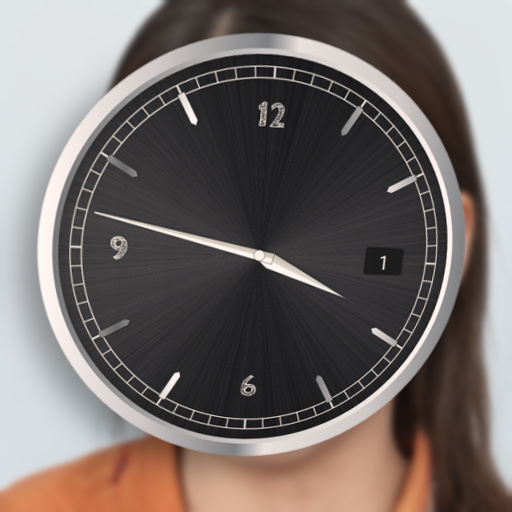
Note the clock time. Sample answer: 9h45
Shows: 3h47
